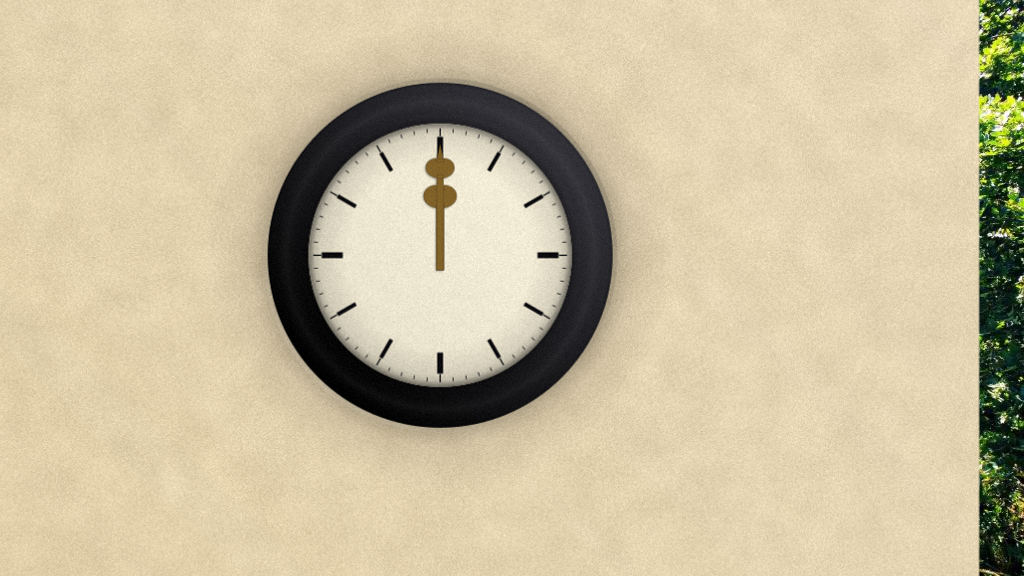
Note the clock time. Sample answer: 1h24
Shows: 12h00
